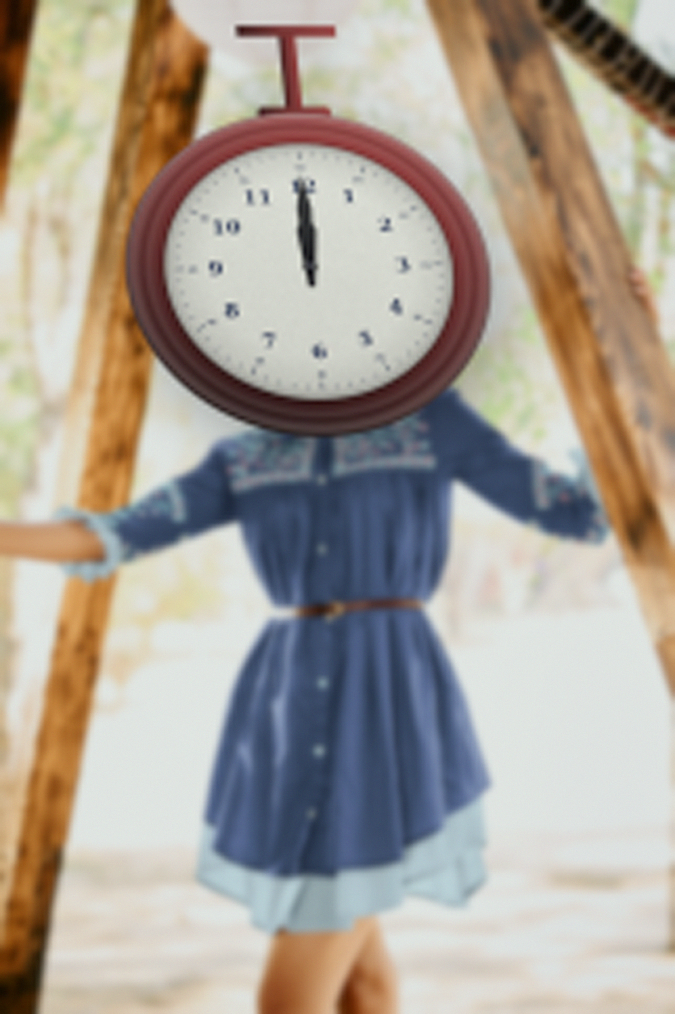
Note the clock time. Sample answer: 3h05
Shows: 12h00
